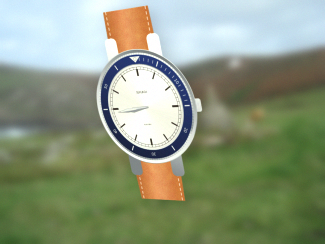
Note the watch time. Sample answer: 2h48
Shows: 8h44
